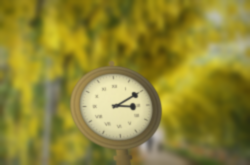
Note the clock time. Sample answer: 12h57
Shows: 3h10
